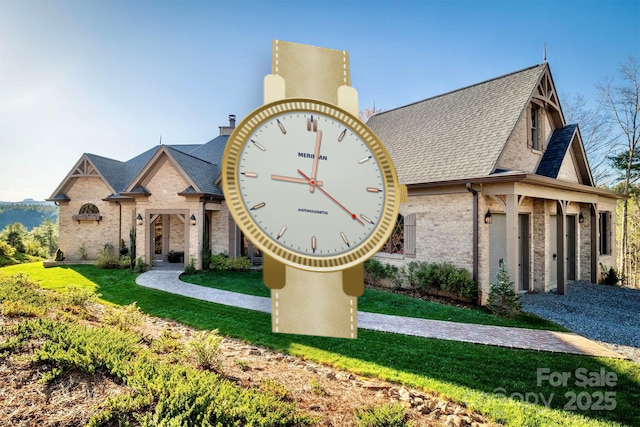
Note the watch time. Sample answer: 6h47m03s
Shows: 9h01m21s
